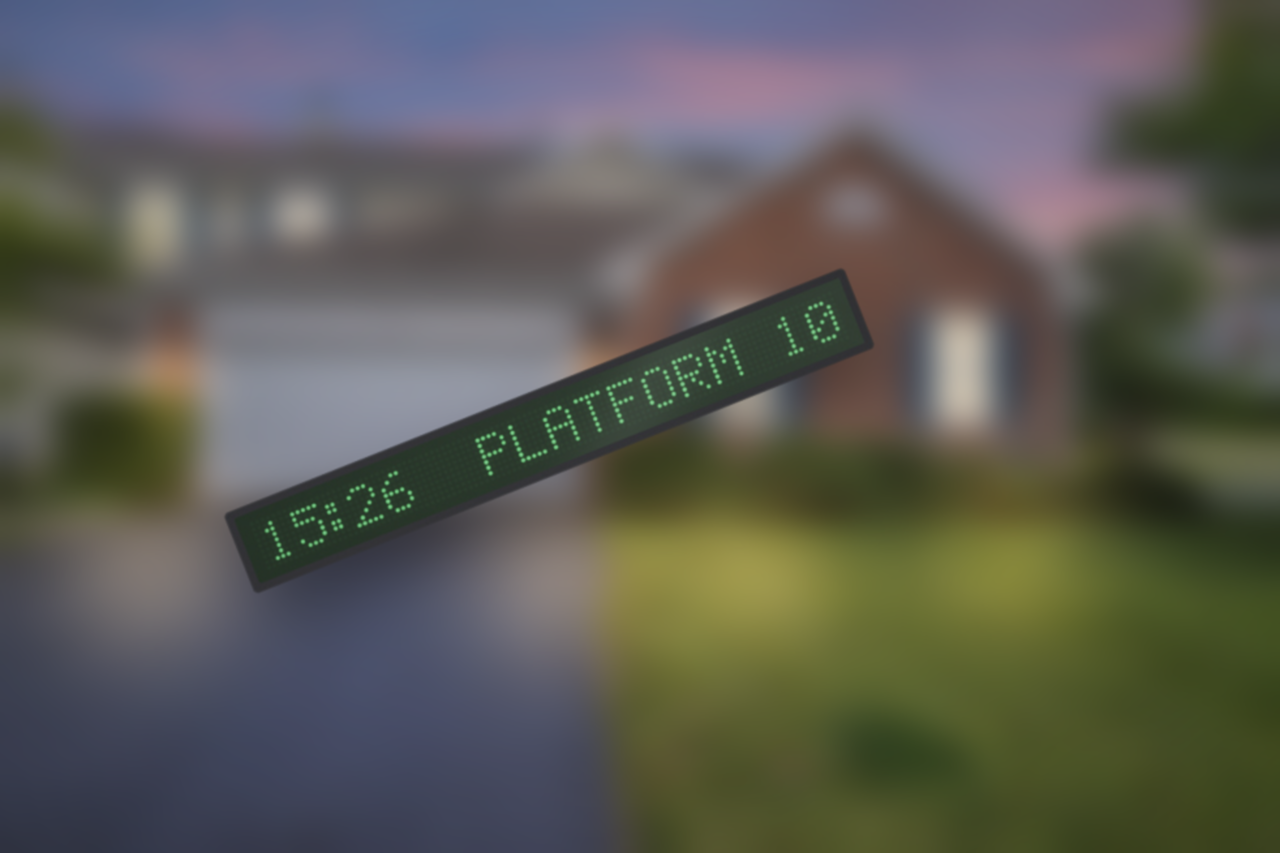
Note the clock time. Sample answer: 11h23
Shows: 15h26
